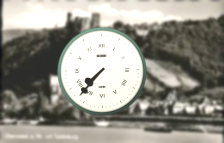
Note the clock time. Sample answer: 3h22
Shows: 7h37
